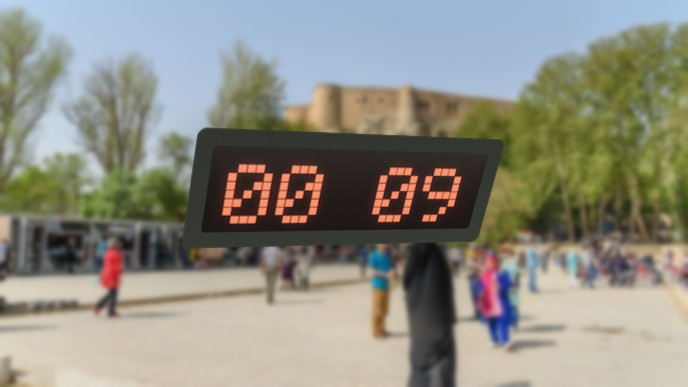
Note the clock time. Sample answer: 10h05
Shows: 0h09
